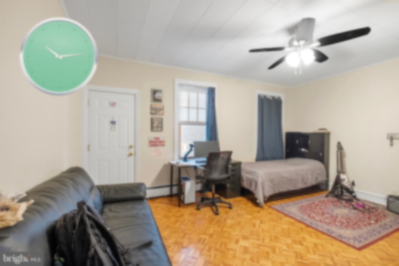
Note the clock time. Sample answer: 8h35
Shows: 10h14
